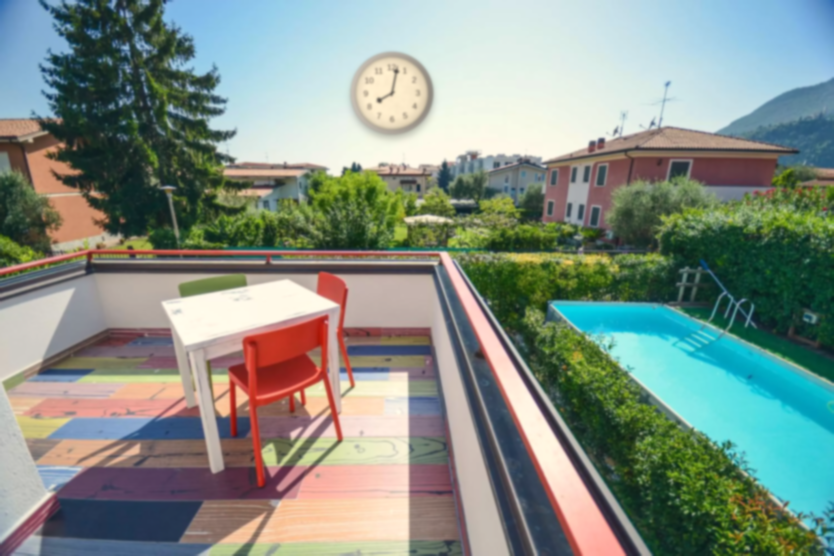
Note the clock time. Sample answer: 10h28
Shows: 8h02
